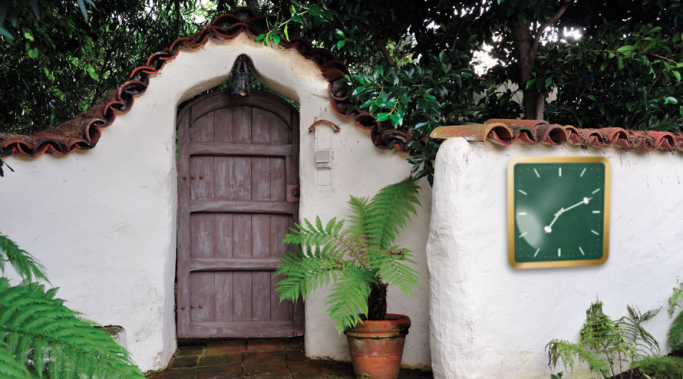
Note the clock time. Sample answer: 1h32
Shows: 7h11
